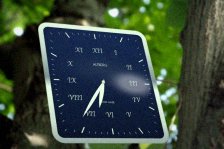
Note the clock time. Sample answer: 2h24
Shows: 6h36
